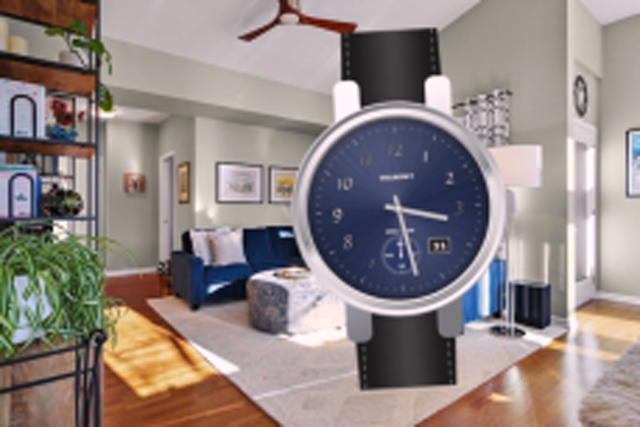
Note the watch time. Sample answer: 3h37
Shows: 3h28
